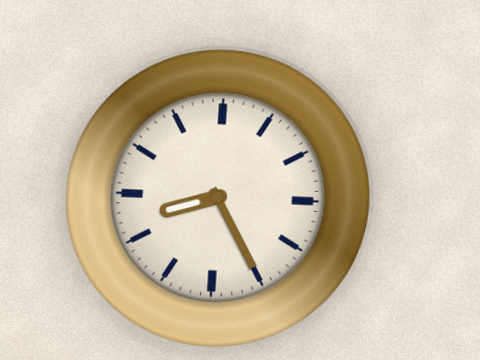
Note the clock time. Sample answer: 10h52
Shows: 8h25
